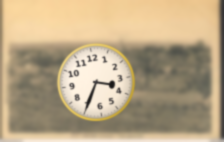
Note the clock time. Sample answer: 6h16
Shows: 3h35
